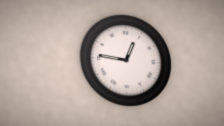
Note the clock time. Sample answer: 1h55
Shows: 12h46
